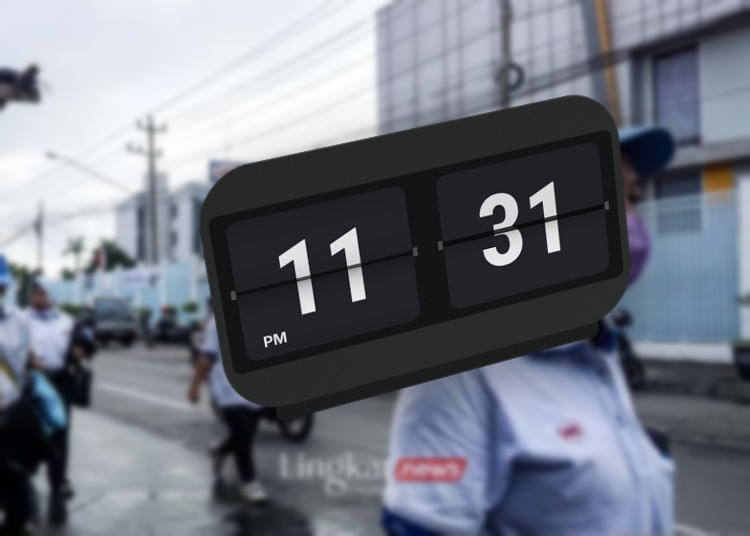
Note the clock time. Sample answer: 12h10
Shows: 11h31
